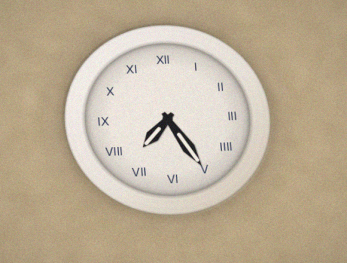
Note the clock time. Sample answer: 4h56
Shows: 7h25
